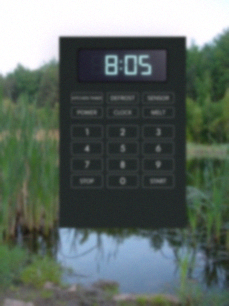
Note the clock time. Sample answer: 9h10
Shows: 8h05
